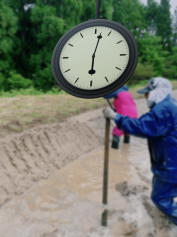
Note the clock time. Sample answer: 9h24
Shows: 6h02
